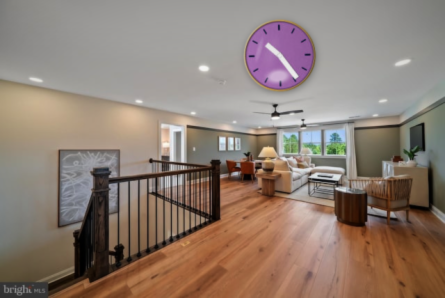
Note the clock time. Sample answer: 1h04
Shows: 10h24
